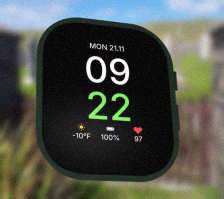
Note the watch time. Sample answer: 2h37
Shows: 9h22
